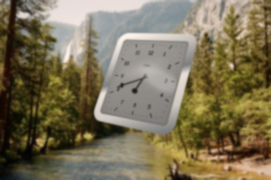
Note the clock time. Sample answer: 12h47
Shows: 6h41
